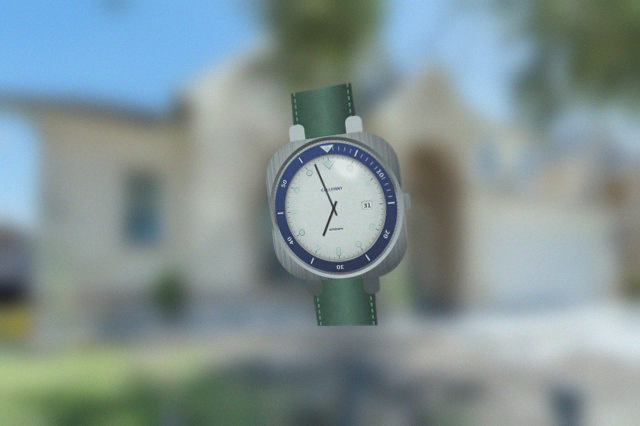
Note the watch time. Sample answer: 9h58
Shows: 6h57
